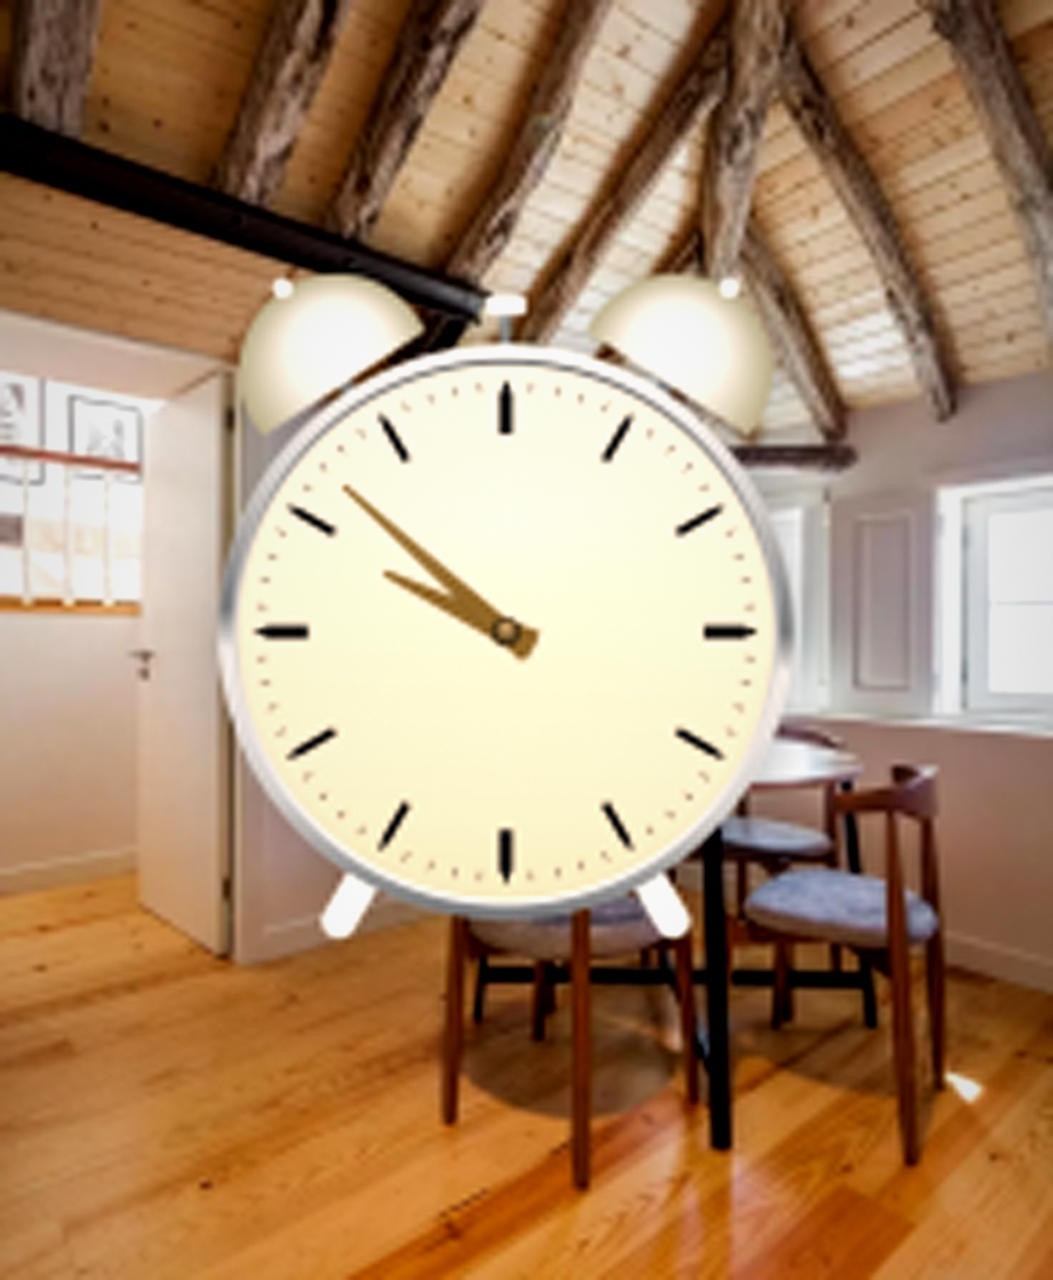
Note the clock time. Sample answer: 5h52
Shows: 9h52
